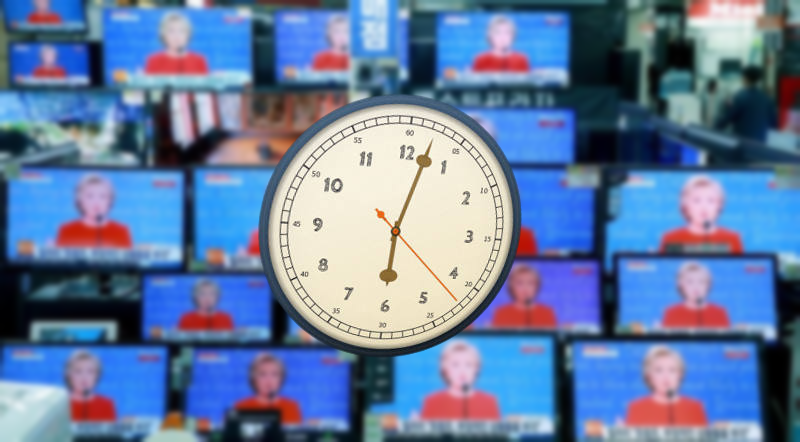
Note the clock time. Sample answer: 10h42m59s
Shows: 6h02m22s
